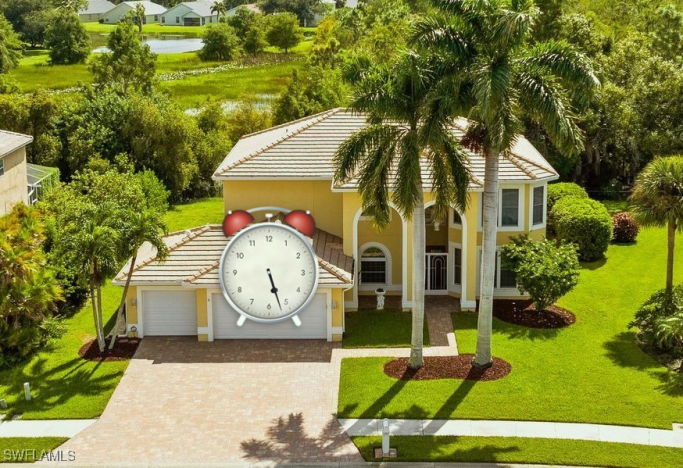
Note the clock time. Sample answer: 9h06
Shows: 5h27
